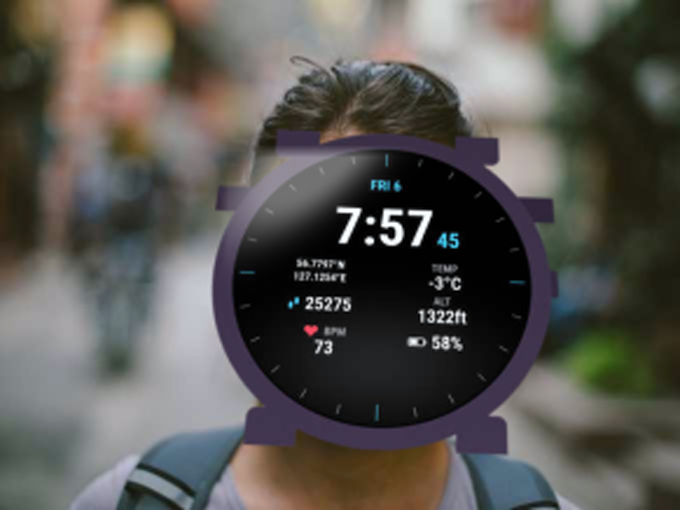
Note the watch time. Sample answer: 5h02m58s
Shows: 7h57m45s
